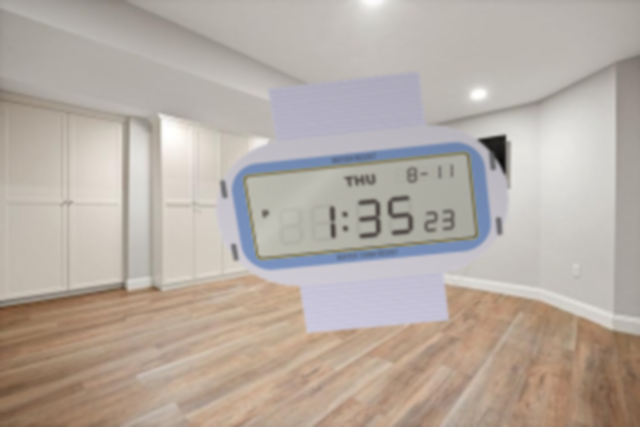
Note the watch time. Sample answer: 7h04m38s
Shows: 1h35m23s
